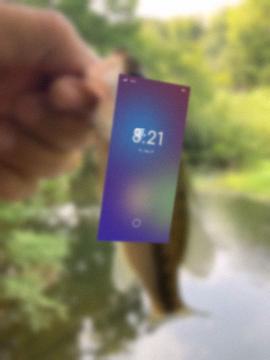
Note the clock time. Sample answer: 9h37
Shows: 8h21
